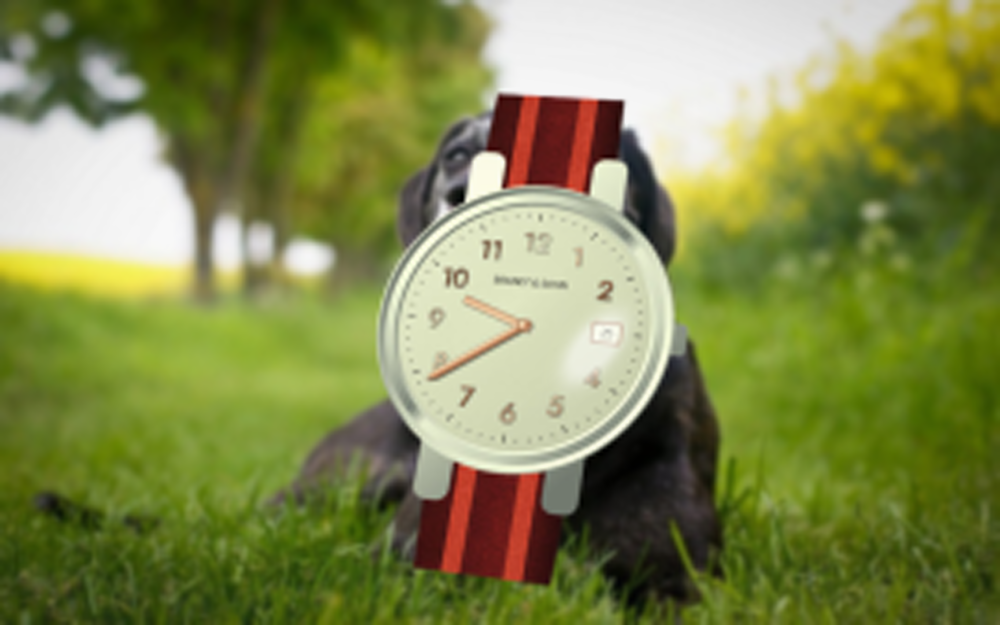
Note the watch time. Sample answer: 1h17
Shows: 9h39
